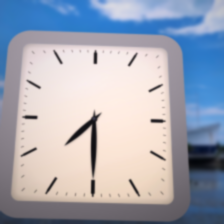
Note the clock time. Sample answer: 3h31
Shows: 7h30
